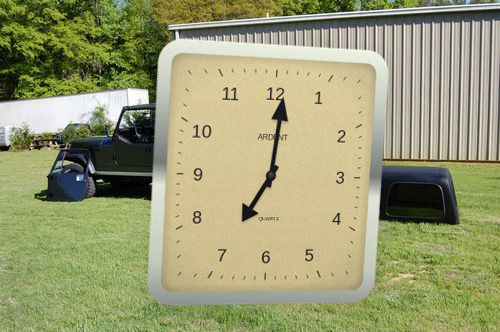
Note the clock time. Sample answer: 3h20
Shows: 7h01
